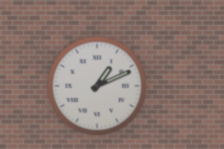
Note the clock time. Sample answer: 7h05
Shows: 1h11
